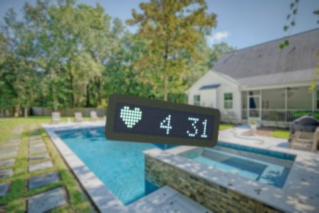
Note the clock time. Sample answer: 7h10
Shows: 4h31
